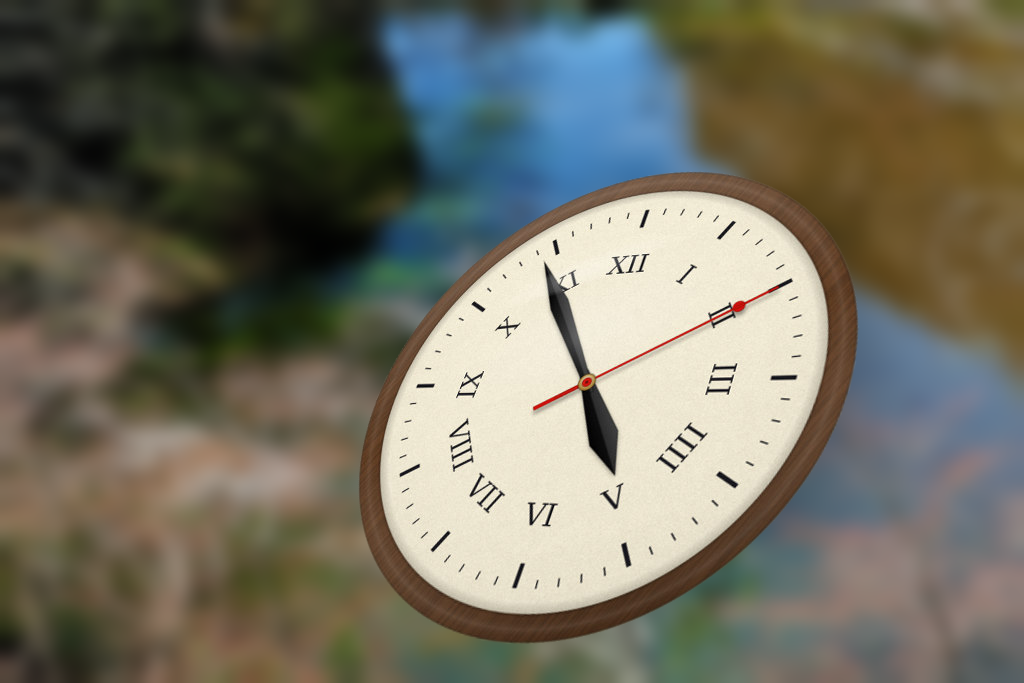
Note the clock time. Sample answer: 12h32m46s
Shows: 4h54m10s
